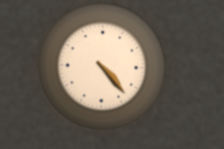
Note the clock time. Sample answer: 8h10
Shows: 4h23
